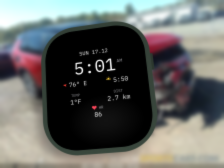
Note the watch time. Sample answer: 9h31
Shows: 5h01
